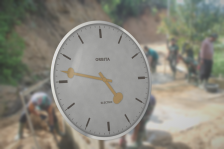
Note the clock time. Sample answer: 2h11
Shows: 4h47
